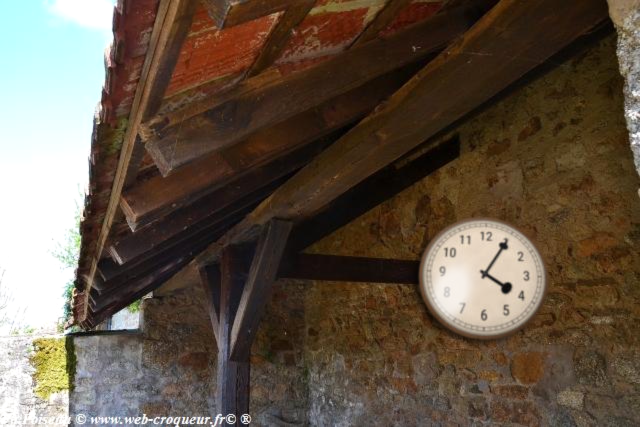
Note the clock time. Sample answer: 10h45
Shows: 4h05
